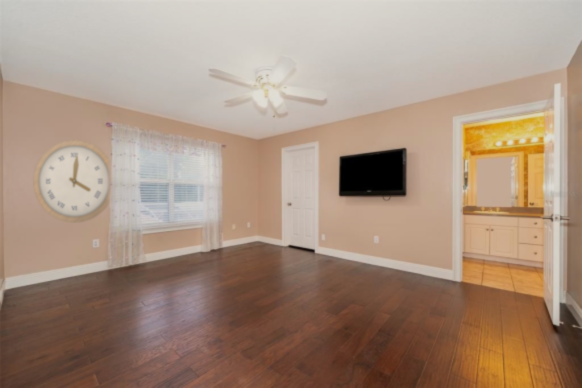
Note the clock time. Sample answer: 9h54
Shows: 4h01
